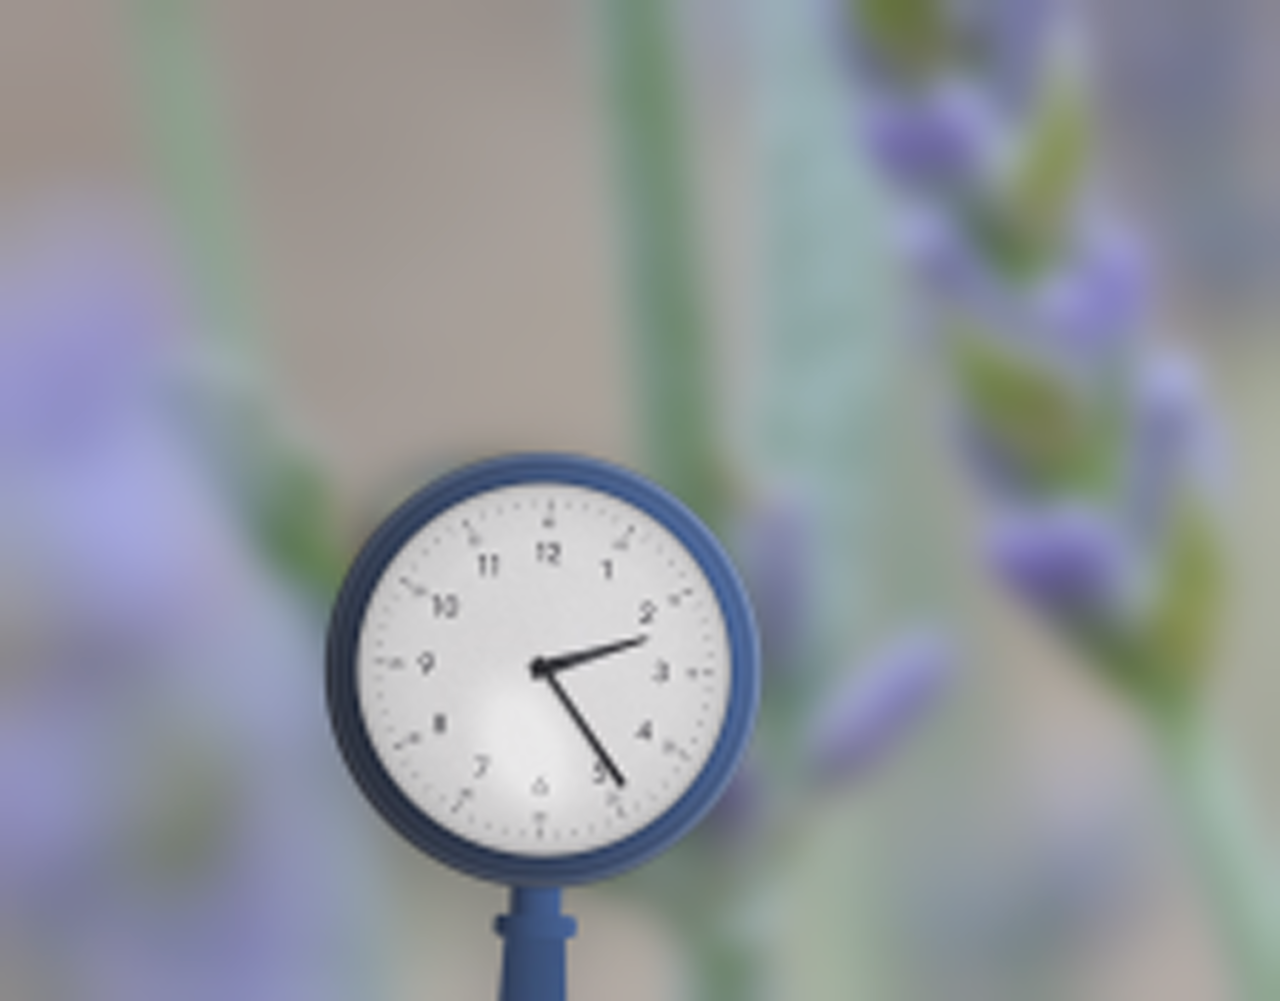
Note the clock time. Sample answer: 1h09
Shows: 2h24
